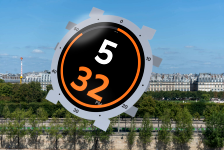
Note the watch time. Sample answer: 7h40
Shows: 5h32
